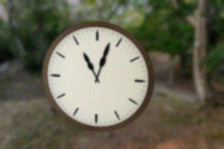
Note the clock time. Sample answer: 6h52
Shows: 11h03
